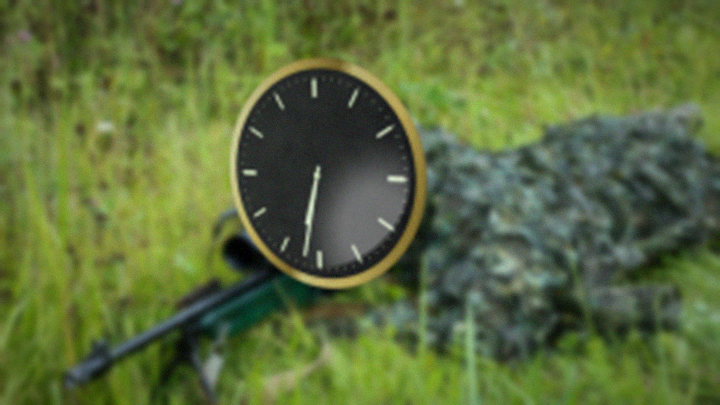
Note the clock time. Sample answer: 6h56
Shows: 6h32
